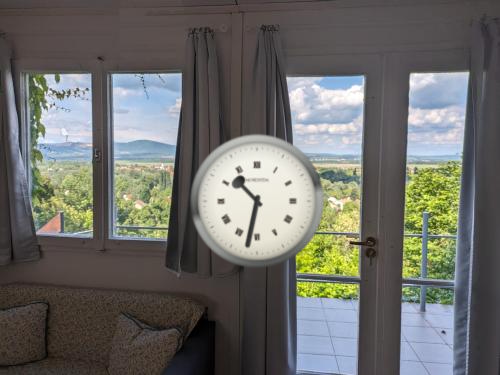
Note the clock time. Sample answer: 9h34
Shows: 10h32
